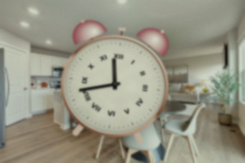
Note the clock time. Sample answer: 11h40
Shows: 11h42
